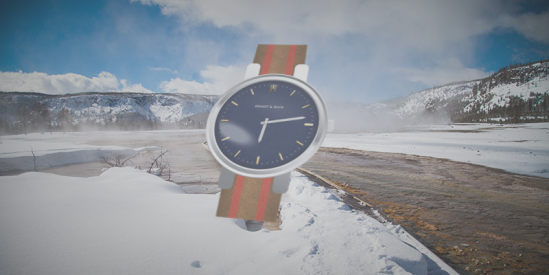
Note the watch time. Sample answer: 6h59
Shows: 6h13
